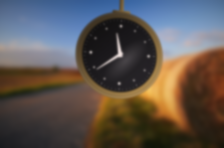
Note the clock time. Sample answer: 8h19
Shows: 11h39
